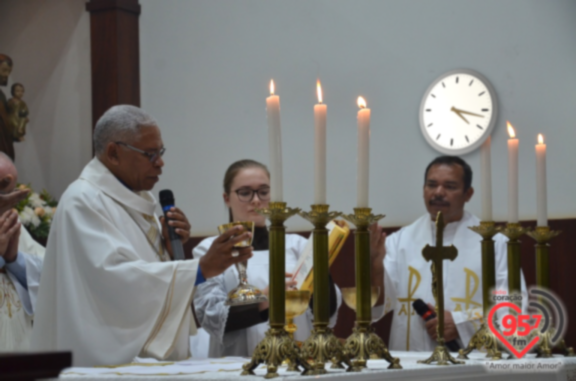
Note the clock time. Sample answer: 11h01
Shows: 4h17
